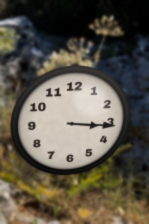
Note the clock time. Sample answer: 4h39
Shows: 3h16
